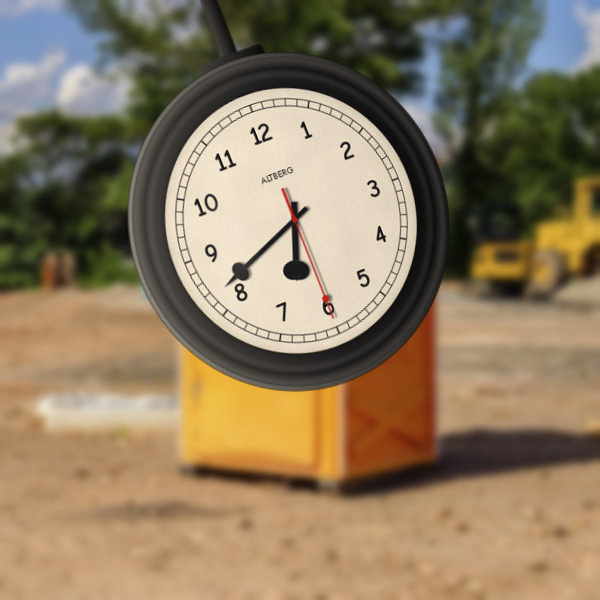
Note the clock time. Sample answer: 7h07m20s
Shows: 6h41m30s
